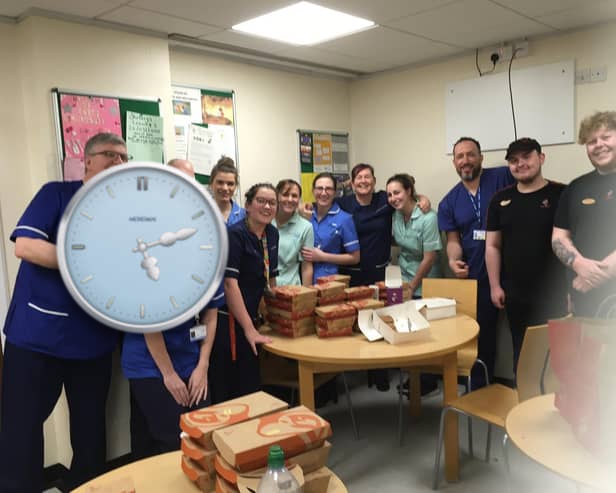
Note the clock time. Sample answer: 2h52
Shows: 5h12
